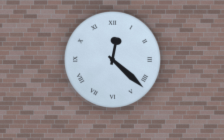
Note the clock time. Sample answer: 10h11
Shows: 12h22
